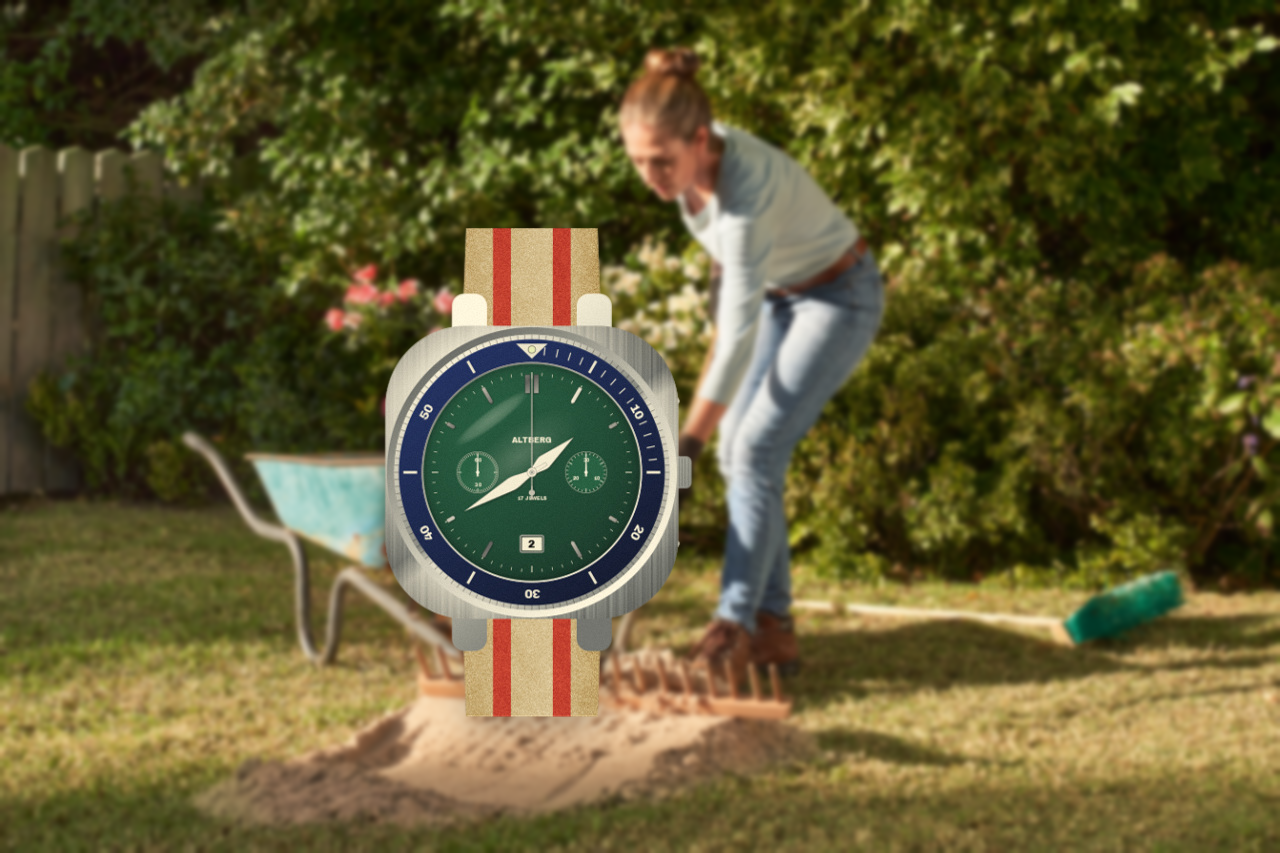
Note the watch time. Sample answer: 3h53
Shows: 1h40
